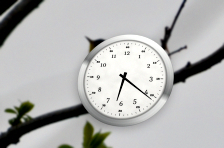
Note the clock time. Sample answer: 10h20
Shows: 6h21
